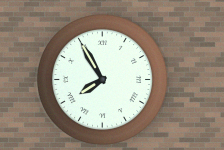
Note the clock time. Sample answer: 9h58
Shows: 7h55
